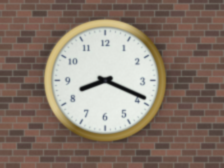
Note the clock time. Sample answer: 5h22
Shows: 8h19
